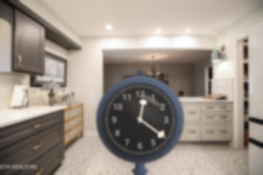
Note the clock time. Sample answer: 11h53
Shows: 12h21
